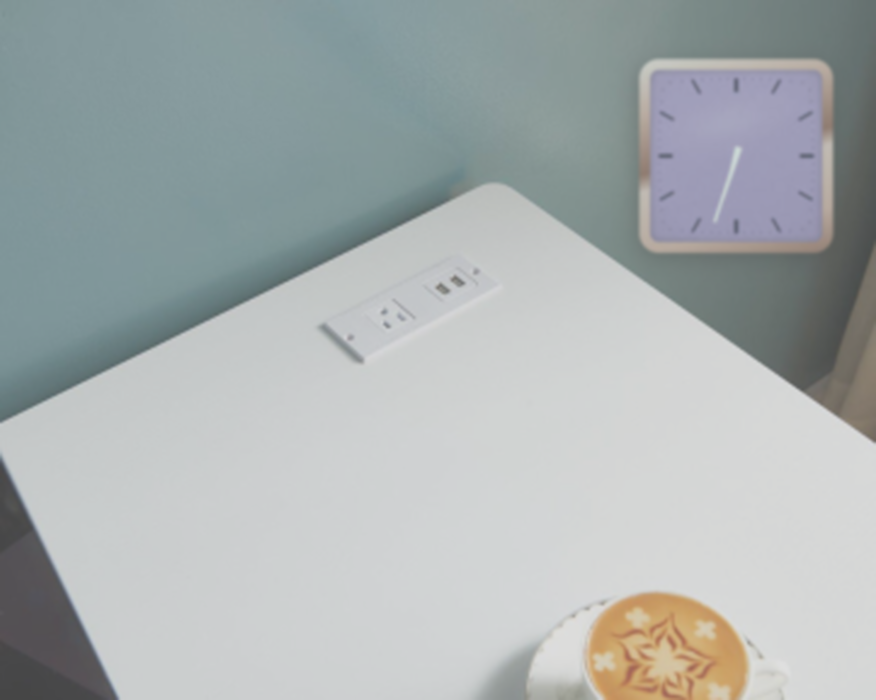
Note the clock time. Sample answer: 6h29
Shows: 6h33
